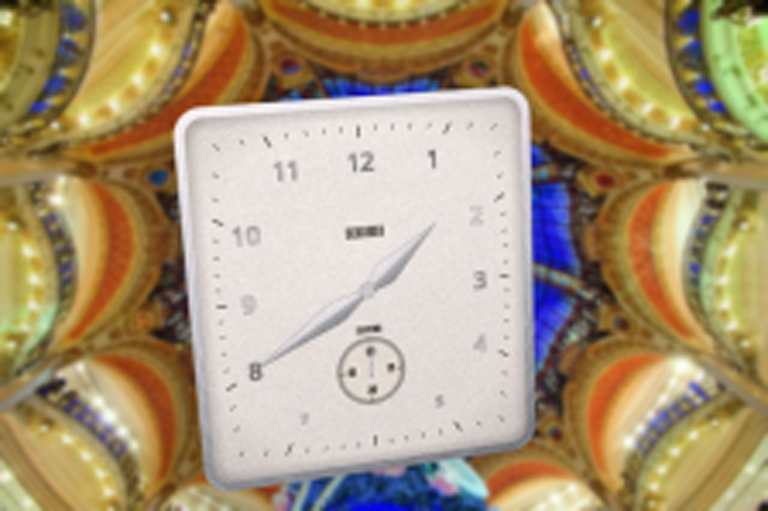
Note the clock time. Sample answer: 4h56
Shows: 1h40
